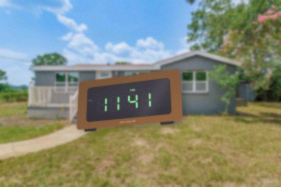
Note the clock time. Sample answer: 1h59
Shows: 11h41
